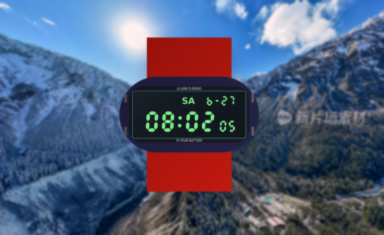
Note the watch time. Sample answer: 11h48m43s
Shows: 8h02m05s
